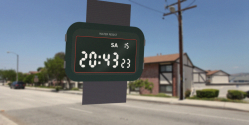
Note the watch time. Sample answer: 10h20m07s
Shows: 20h43m23s
